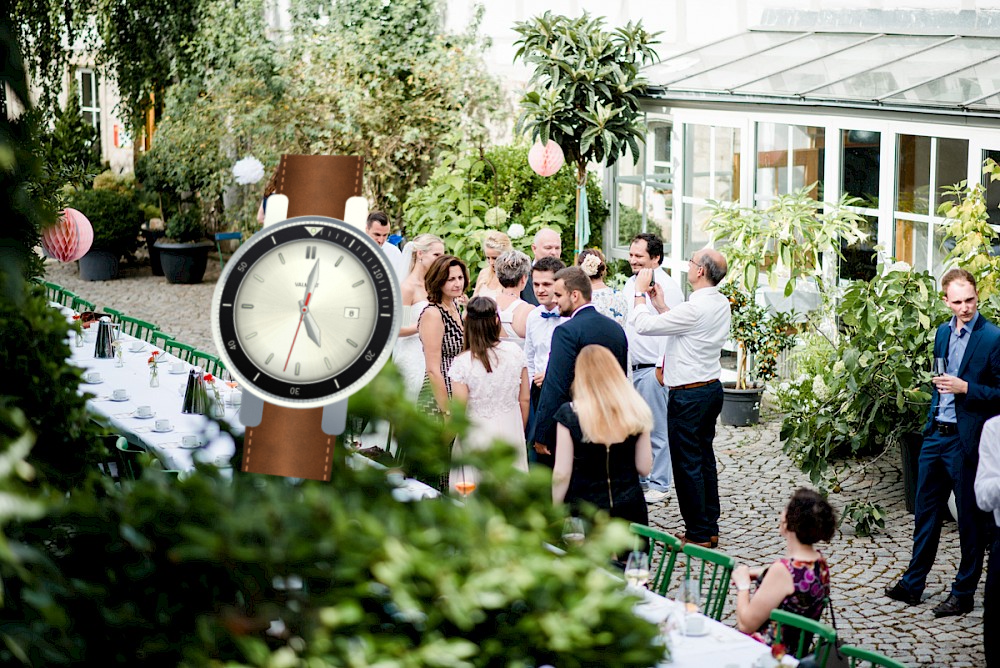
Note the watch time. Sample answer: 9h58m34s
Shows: 5h01m32s
